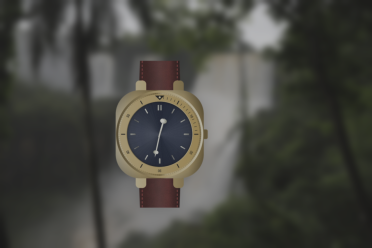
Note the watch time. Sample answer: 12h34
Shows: 12h32
